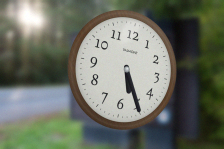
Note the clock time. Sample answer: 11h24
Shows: 5h25
